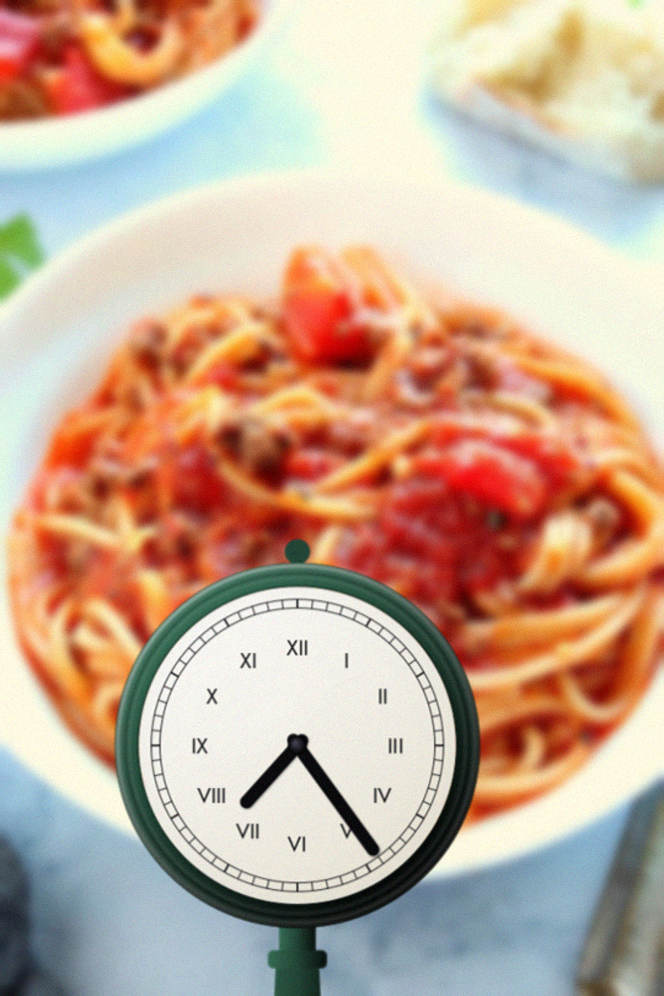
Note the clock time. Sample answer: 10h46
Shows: 7h24
